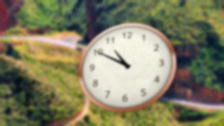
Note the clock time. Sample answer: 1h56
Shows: 10h50
